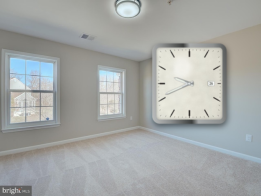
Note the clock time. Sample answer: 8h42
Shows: 9h41
